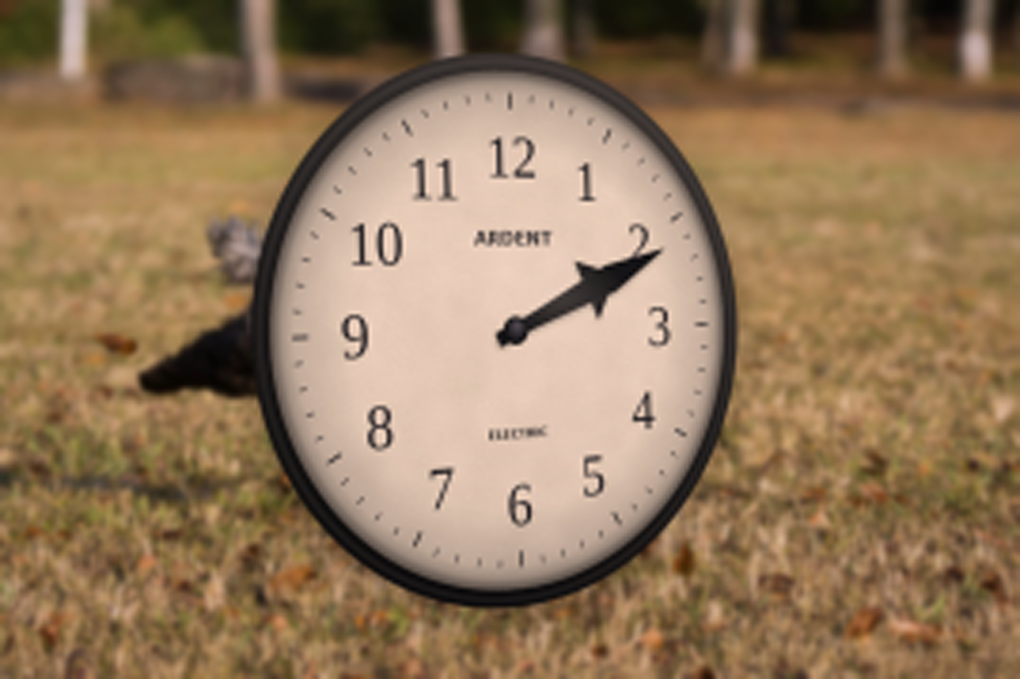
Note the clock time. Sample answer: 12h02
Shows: 2h11
